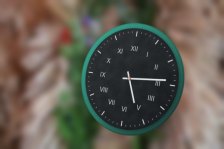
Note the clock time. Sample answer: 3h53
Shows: 5h14
